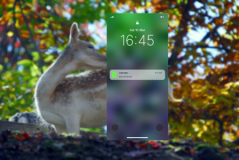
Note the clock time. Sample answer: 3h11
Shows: 16h45
